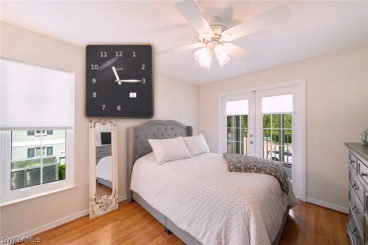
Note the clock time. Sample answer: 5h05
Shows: 11h15
